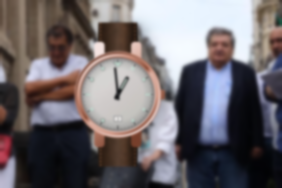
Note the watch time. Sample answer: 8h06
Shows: 12h59
